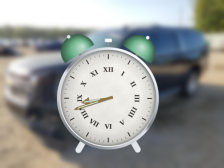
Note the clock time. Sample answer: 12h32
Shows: 8h42
